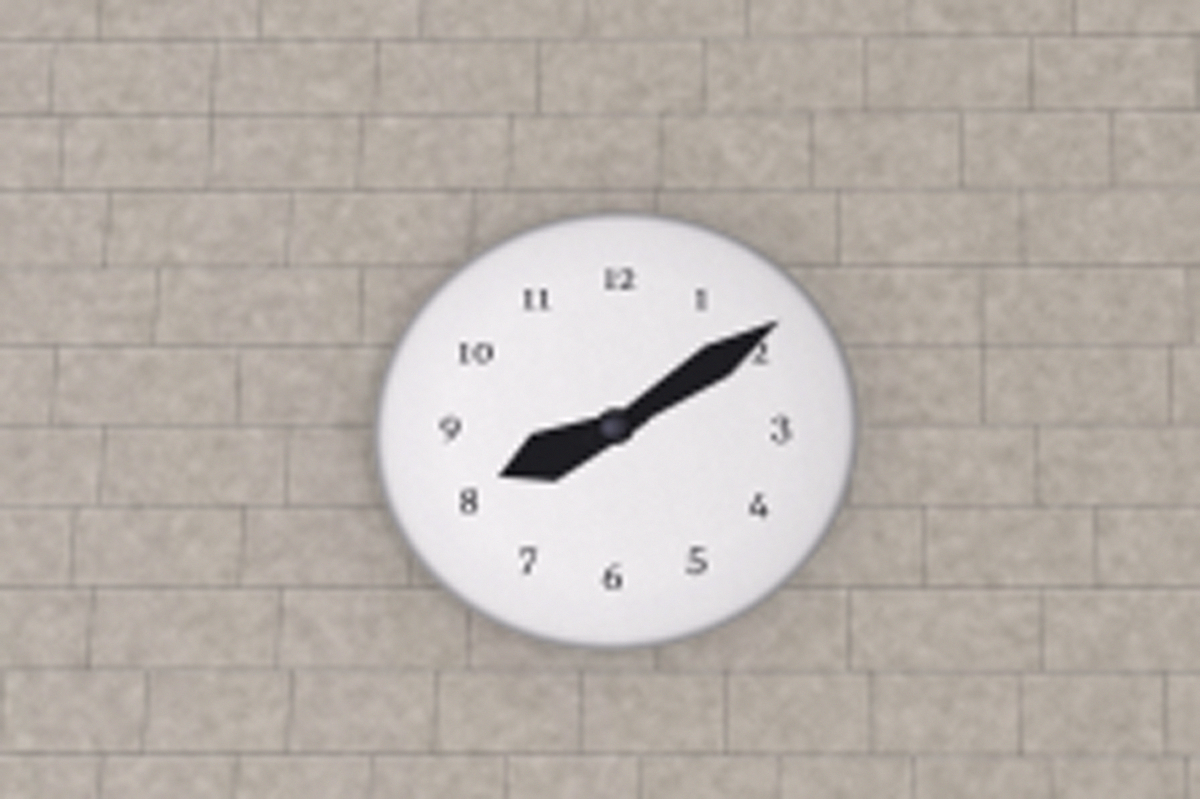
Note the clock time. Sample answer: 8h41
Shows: 8h09
